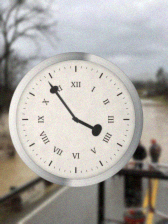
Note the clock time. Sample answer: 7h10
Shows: 3h54
